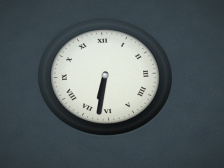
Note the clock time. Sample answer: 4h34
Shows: 6h32
